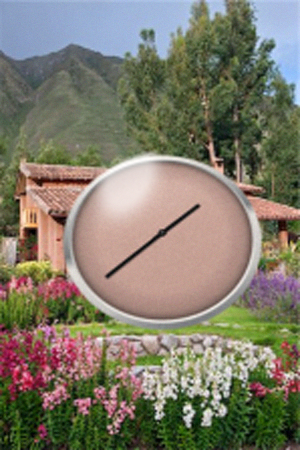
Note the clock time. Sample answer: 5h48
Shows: 1h38
